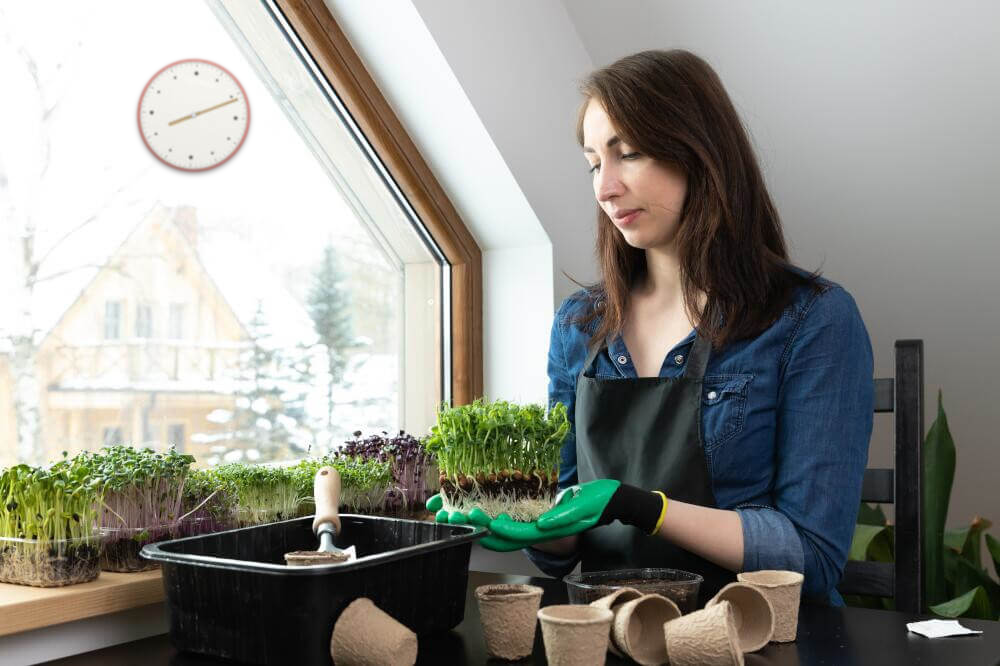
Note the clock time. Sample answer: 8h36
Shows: 8h11
